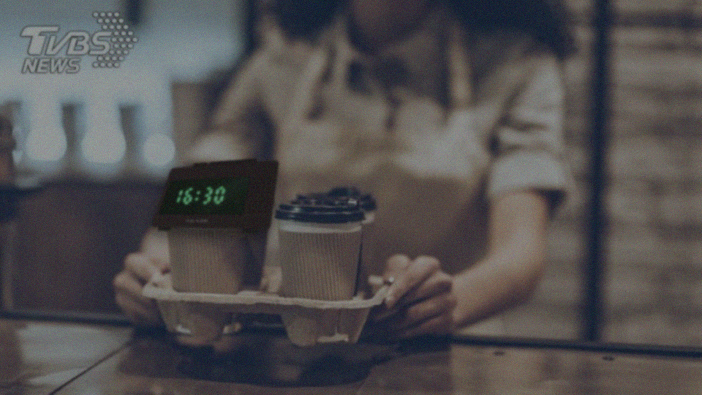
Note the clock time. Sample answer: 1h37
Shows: 16h30
